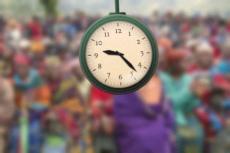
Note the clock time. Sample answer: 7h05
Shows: 9h23
